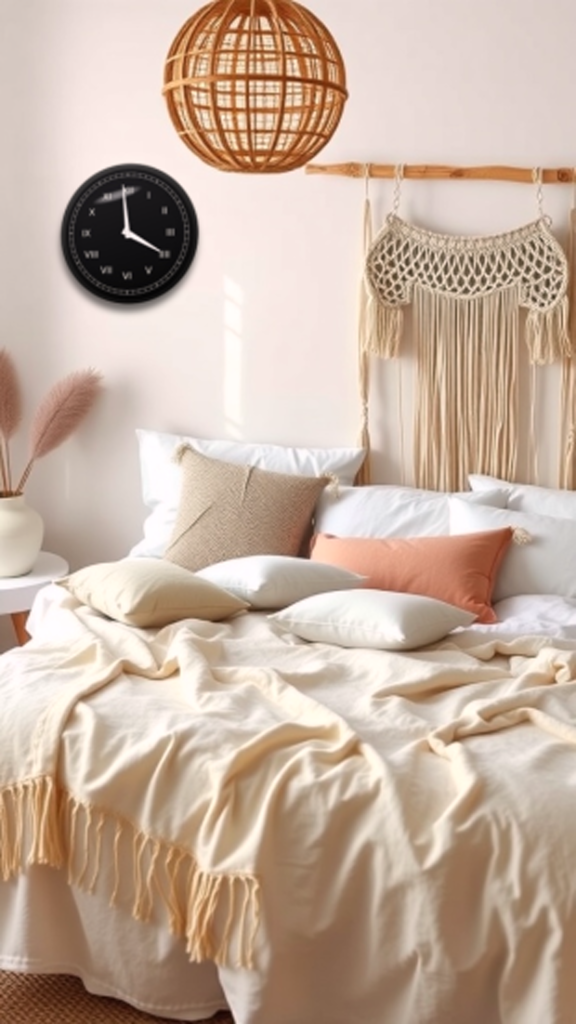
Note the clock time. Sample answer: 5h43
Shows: 3h59
